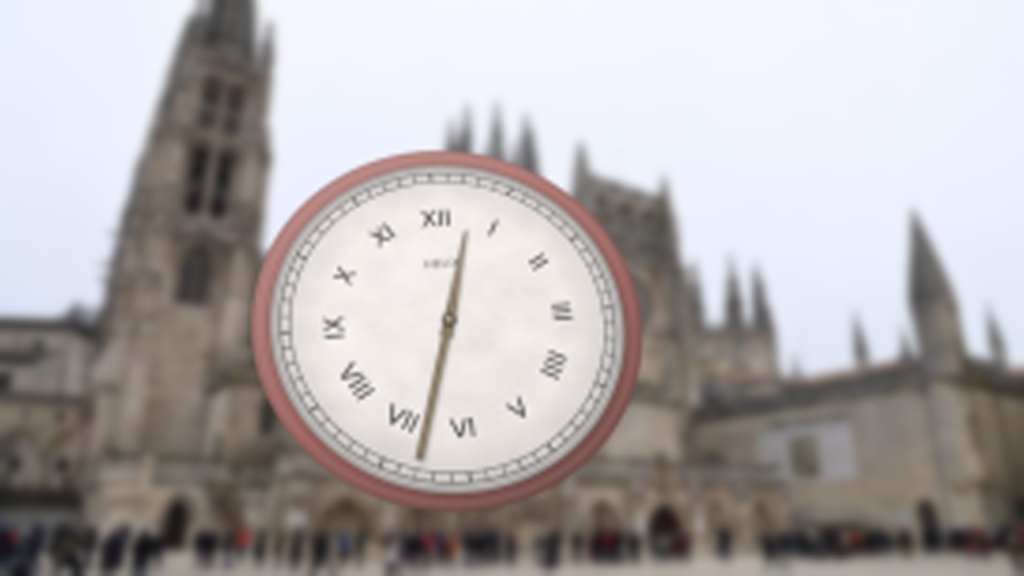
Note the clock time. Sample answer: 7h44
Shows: 12h33
